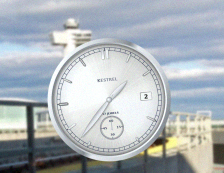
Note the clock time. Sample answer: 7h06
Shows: 1h37
